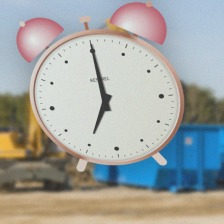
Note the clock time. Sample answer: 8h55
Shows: 7h00
